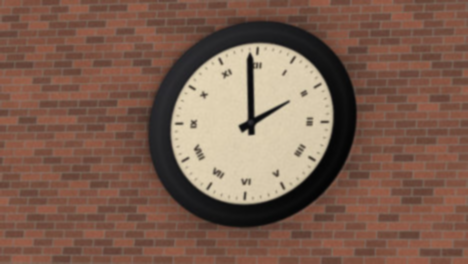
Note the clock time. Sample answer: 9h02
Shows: 1h59
